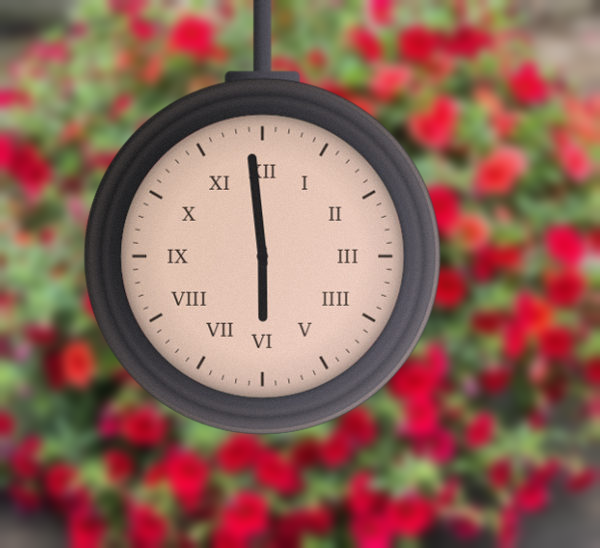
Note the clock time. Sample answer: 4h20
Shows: 5h59
